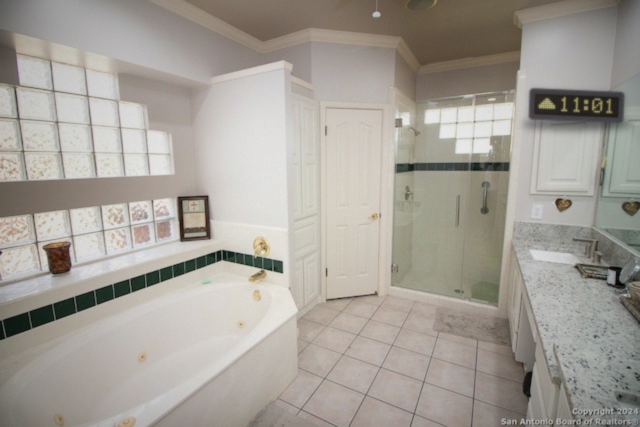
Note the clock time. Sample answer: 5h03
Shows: 11h01
